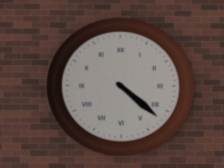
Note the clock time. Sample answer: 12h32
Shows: 4h22
